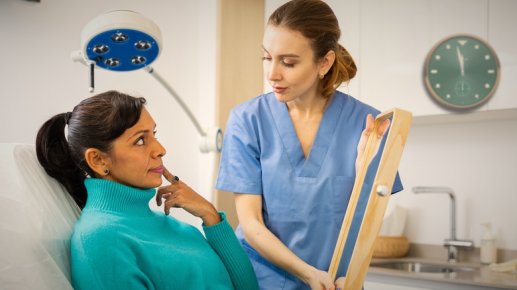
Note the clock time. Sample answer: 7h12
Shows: 11h58
